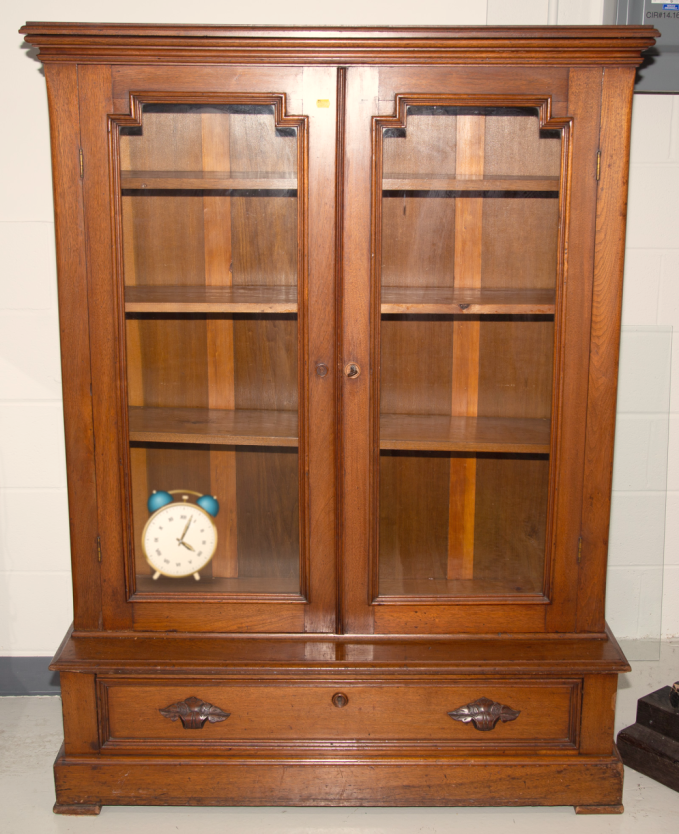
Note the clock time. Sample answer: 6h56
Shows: 4h03
